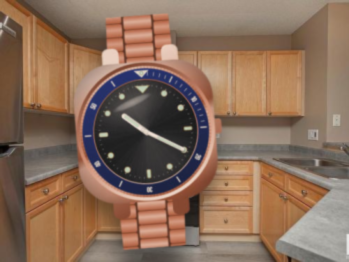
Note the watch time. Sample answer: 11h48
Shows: 10h20
